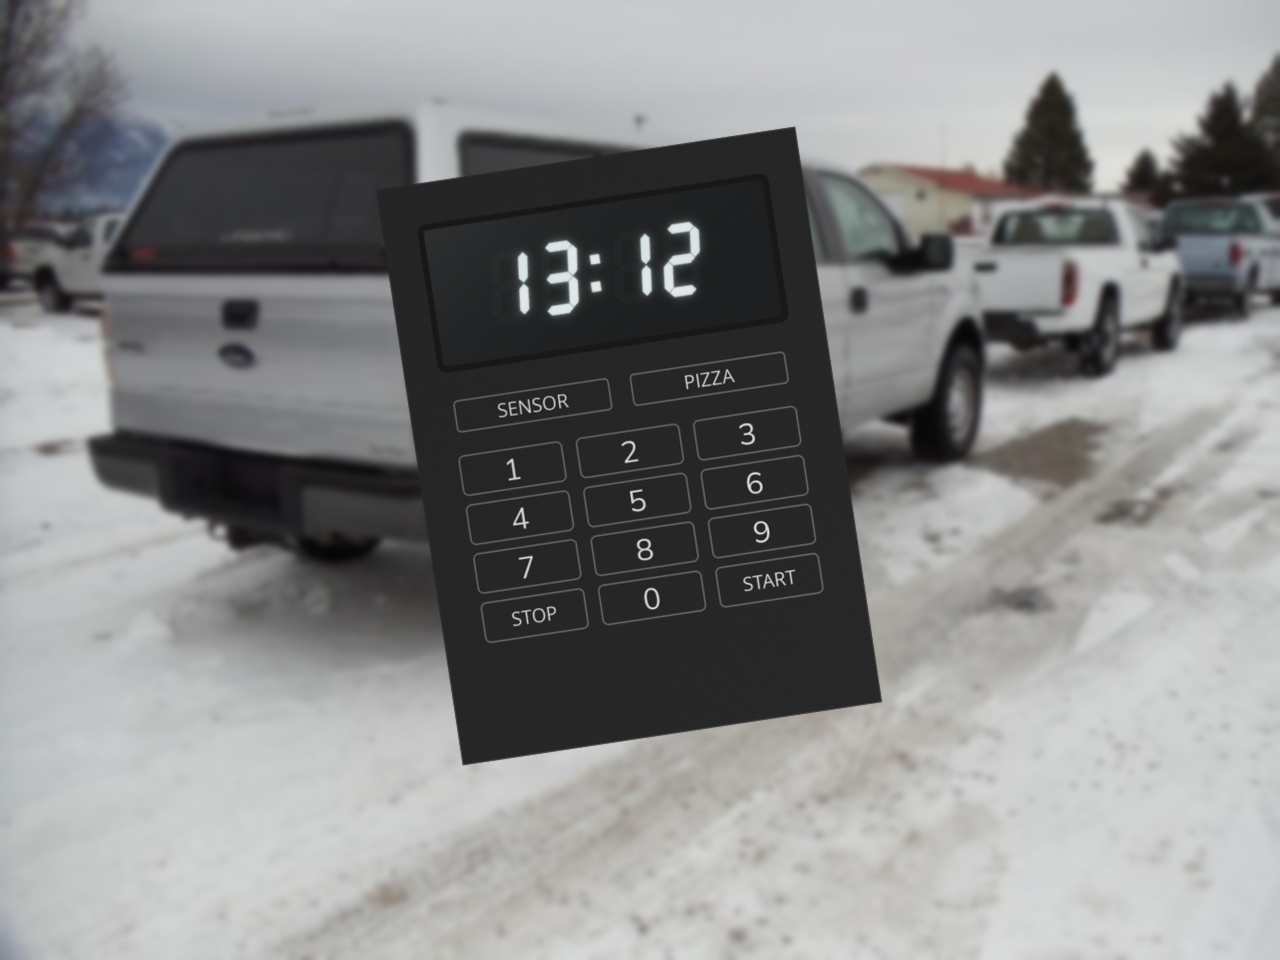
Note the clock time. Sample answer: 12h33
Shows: 13h12
